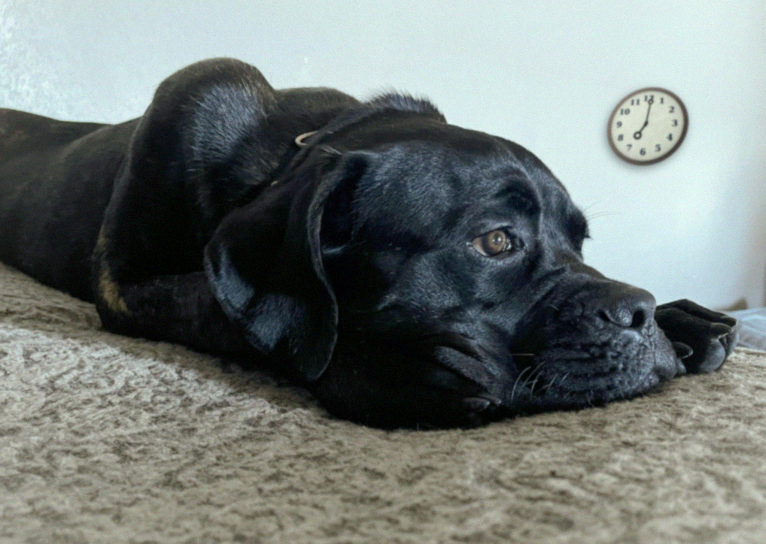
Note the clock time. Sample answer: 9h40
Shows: 7h01
